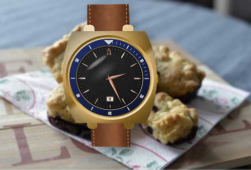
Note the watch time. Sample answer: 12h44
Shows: 2h26
